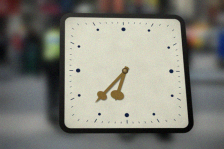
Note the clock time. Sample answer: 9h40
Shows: 6h37
